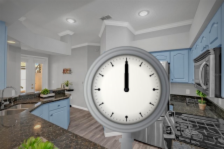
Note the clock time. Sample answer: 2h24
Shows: 12h00
